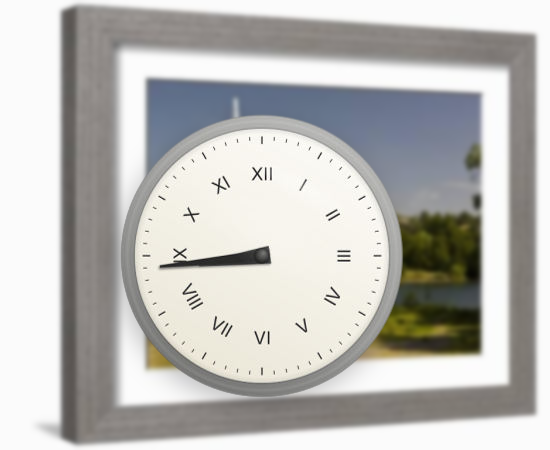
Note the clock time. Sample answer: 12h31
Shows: 8h44
